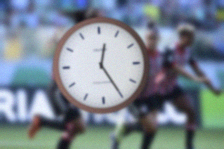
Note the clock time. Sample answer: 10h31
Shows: 12h25
